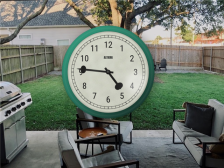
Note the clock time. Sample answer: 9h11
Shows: 4h46
